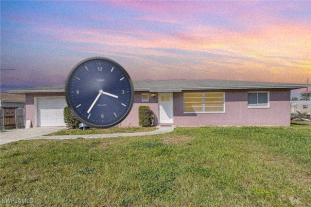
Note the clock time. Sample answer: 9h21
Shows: 3h36
